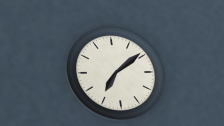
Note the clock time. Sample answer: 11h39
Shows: 7h09
